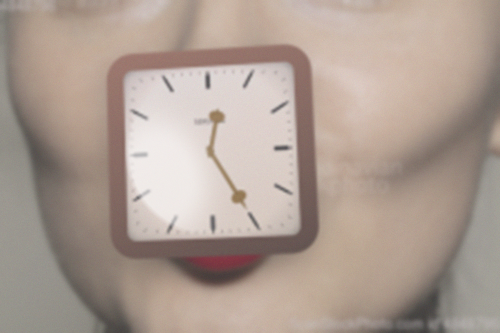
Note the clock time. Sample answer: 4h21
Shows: 12h25
